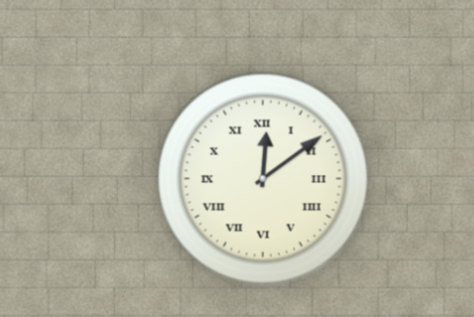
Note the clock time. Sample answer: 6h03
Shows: 12h09
